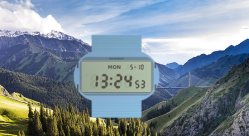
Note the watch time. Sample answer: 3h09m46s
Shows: 13h24m53s
